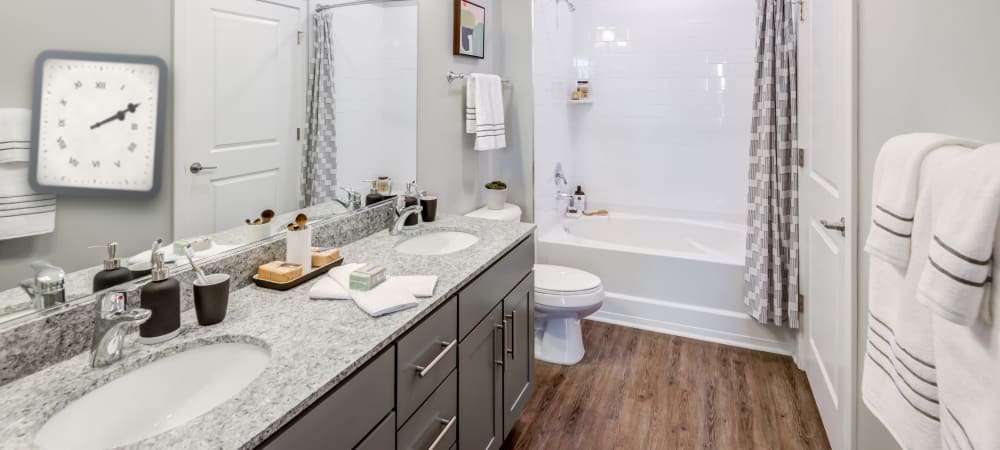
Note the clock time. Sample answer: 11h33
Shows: 2h10
